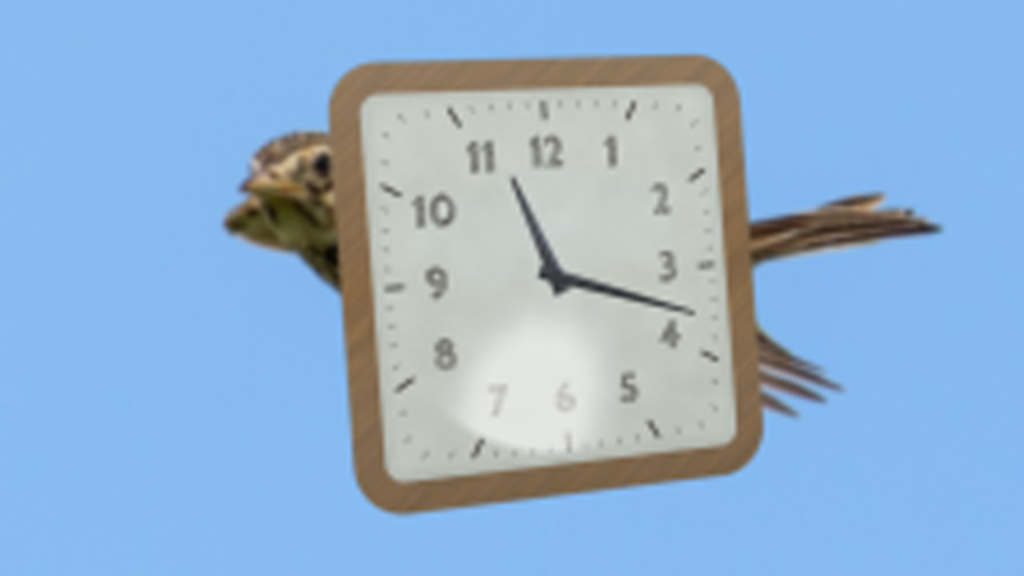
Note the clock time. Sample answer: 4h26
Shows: 11h18
